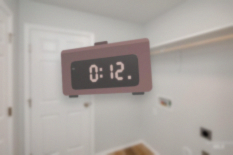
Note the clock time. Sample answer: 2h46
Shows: 0h12
